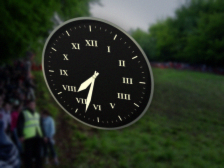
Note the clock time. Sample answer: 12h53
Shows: 7h33
